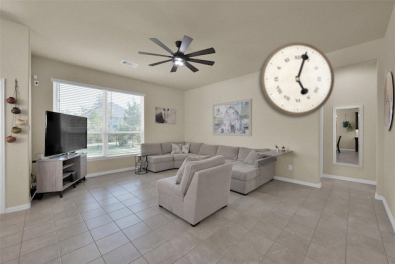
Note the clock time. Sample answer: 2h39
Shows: 5h03
